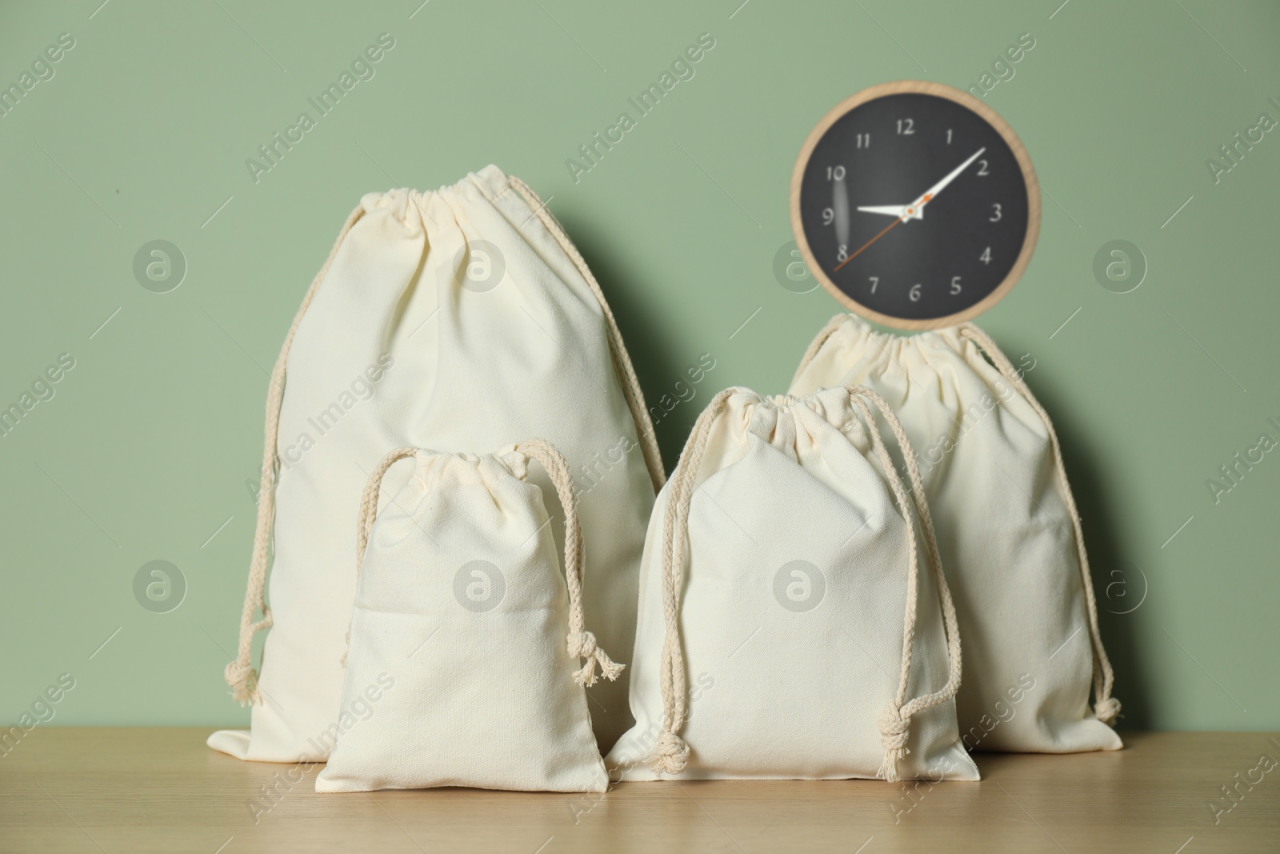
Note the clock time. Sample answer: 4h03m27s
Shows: 9h08m39s
